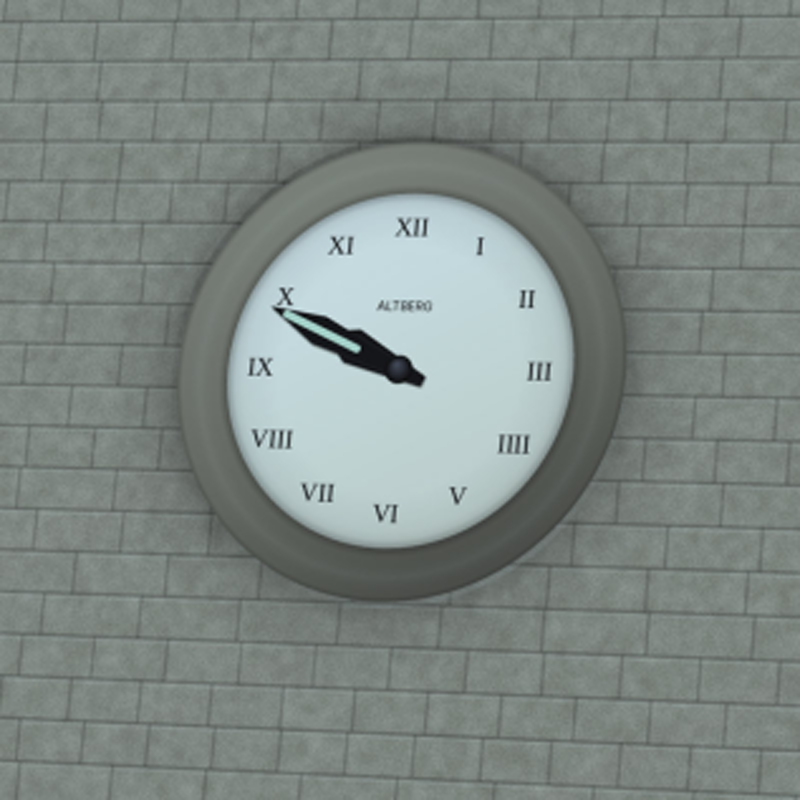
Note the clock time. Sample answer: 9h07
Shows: 9h49
